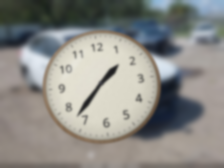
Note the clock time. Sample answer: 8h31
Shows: 1h37
